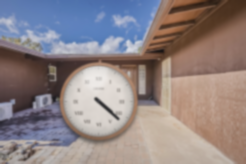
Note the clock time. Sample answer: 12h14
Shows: 4h22
